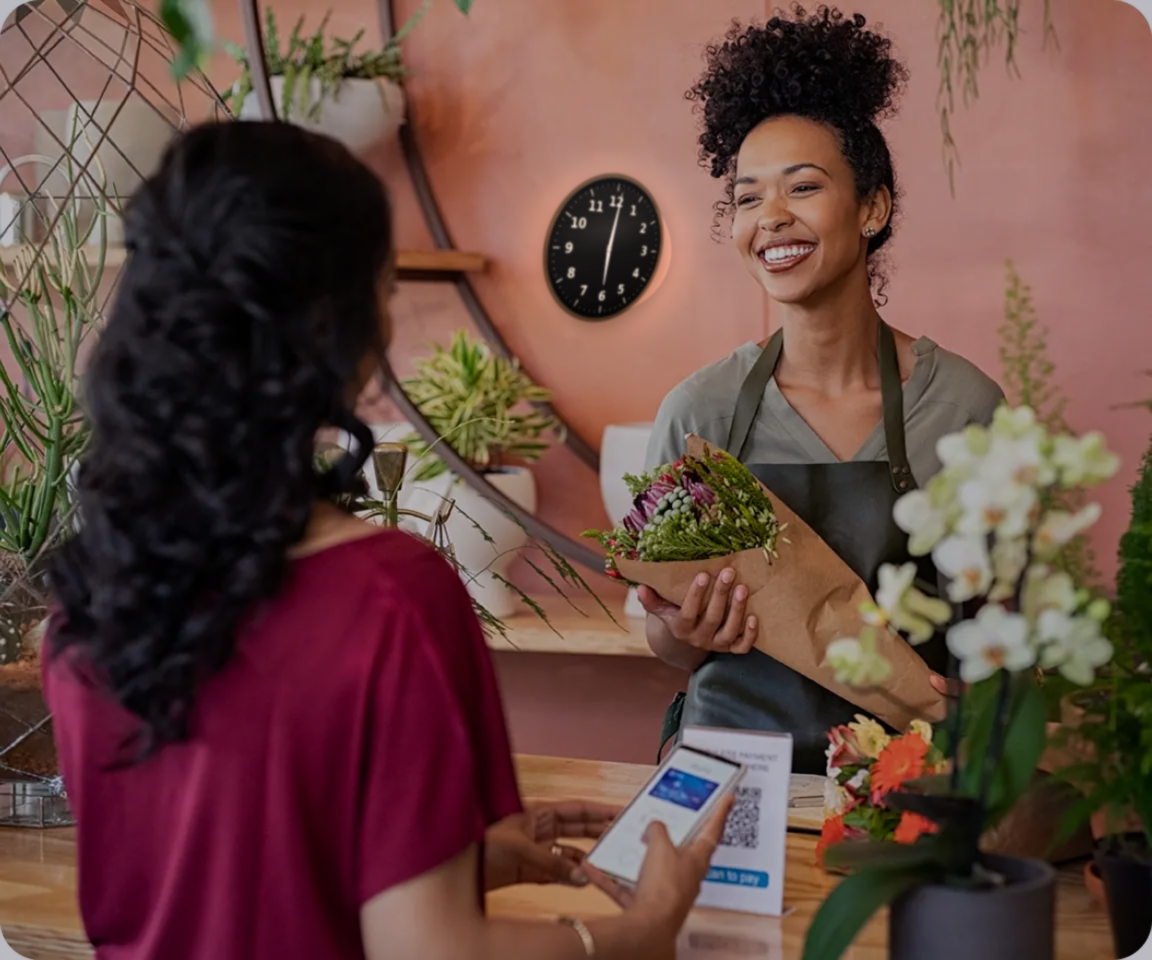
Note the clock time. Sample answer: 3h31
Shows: 6h01
